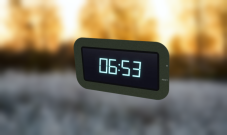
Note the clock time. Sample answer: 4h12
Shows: 6h53
